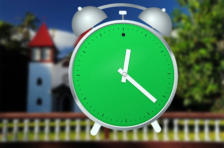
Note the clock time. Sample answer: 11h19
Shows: 12h22
